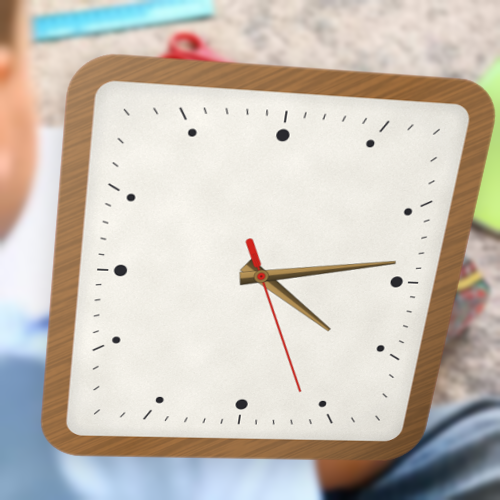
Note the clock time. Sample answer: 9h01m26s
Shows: 4h13m26s
